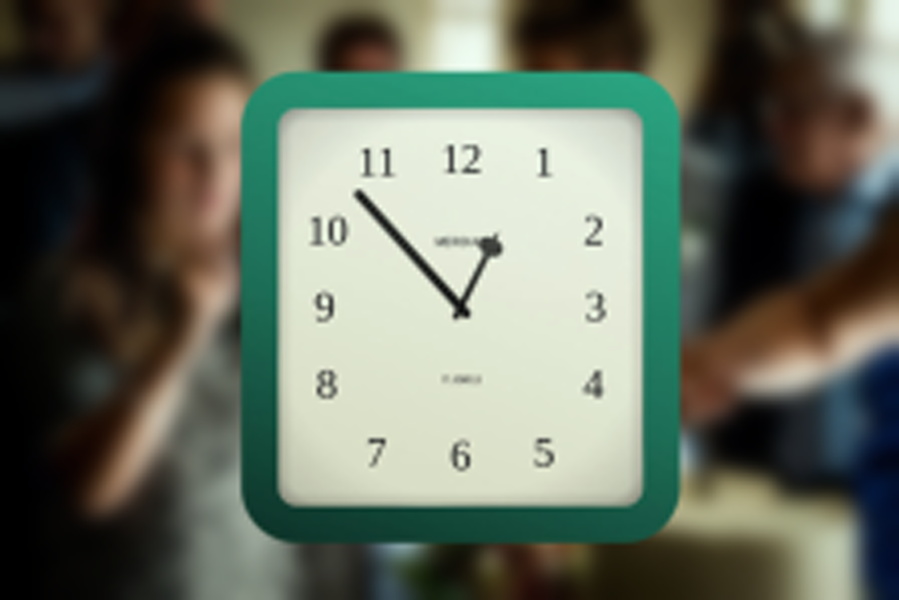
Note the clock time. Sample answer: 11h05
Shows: 12h53
